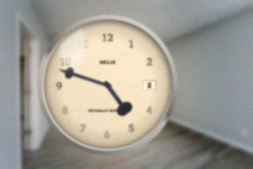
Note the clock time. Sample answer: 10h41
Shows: 4h48
